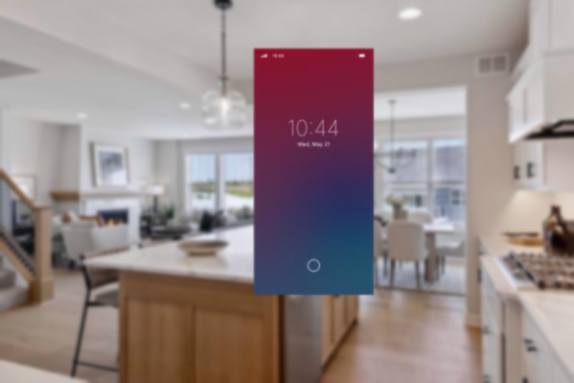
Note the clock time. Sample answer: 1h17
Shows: 10h44
